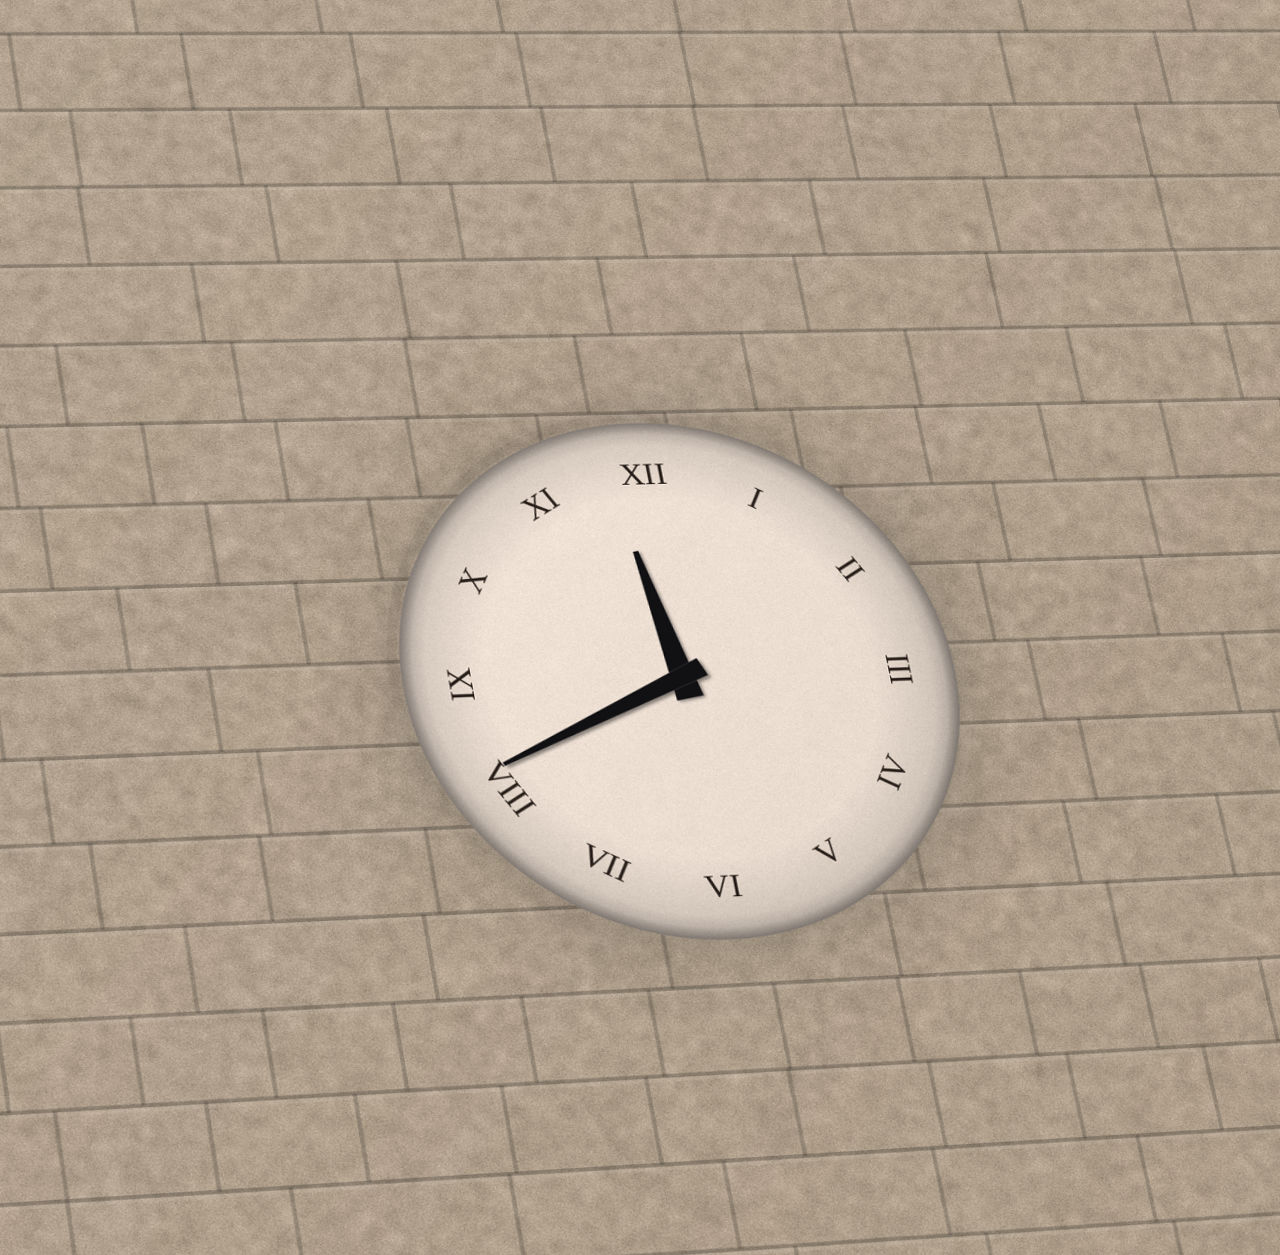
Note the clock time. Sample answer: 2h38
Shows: 11h41
